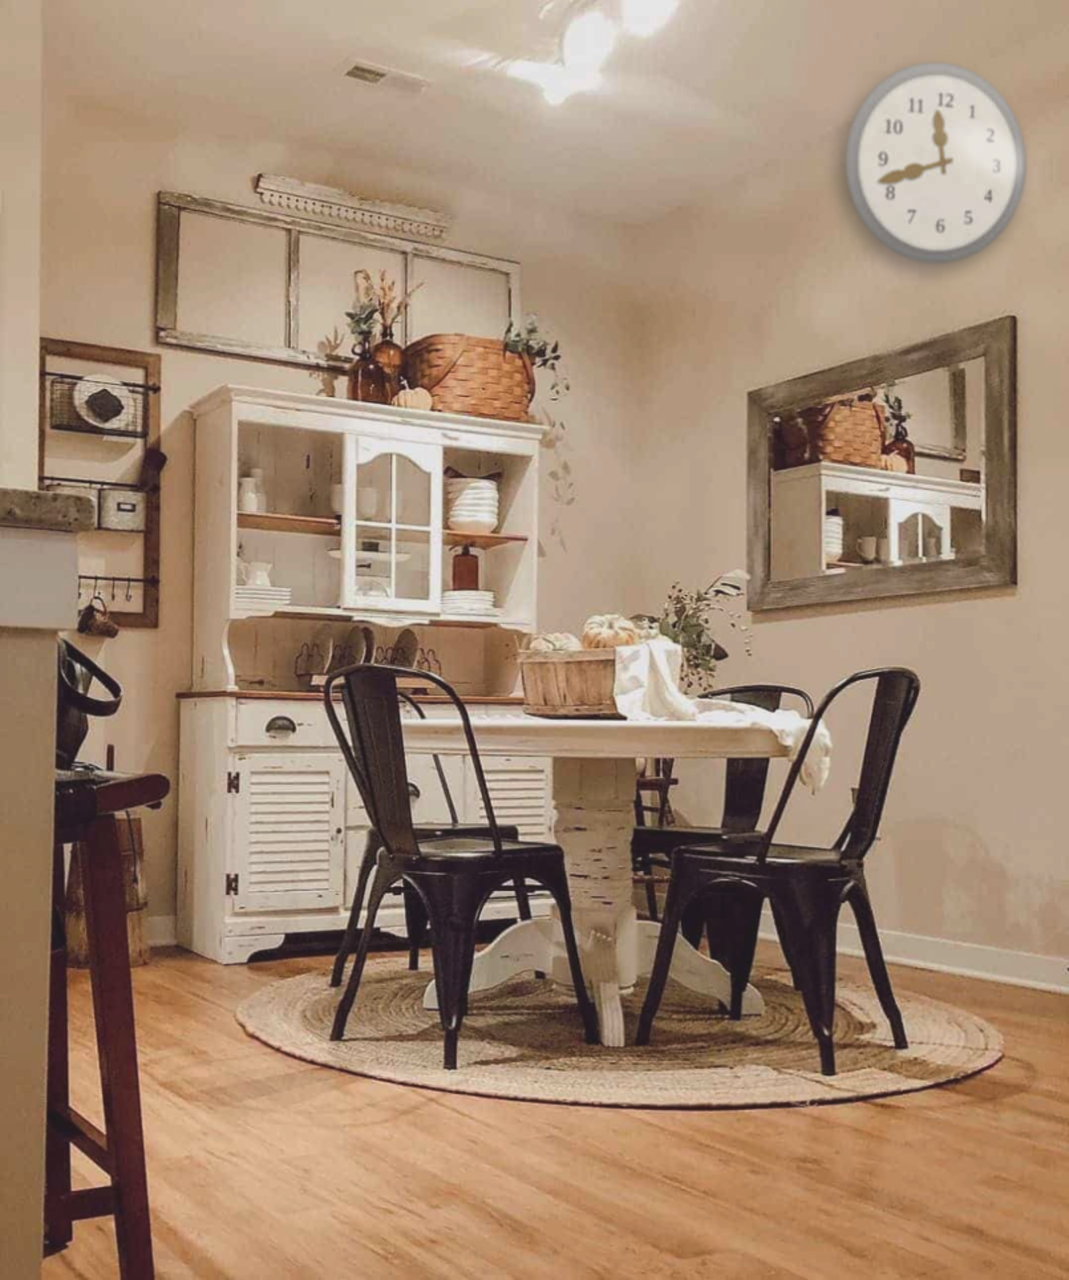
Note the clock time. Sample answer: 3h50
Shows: 11h42
